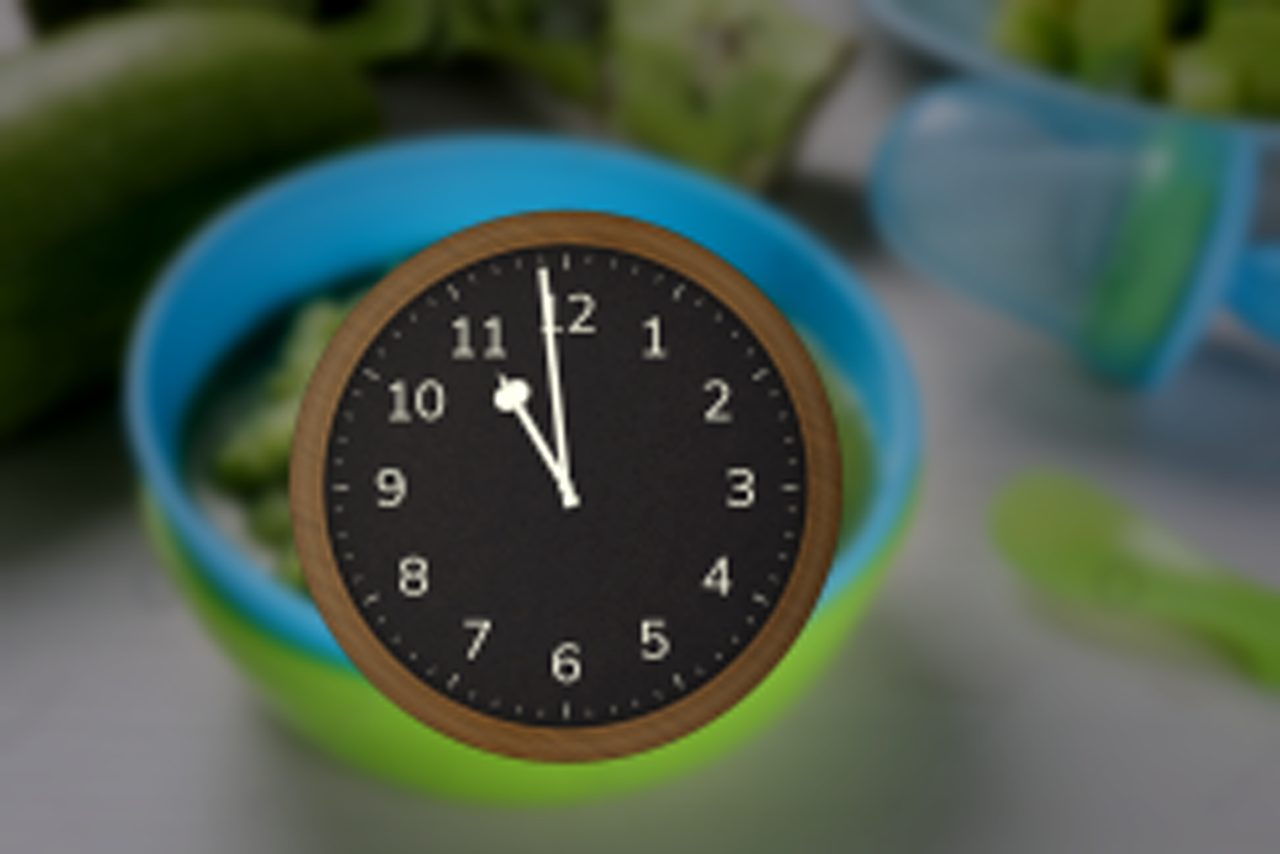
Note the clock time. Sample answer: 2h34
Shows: 10h59
